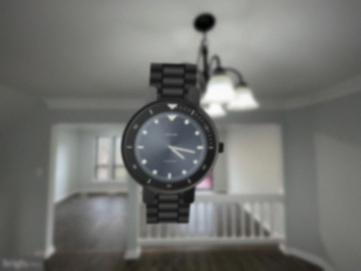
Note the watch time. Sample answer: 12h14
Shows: 4h17
